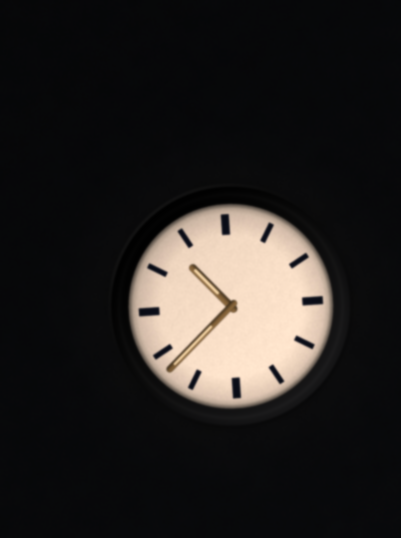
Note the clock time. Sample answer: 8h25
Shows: 10h38
